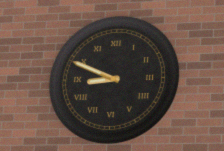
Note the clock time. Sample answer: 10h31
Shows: 8h49
